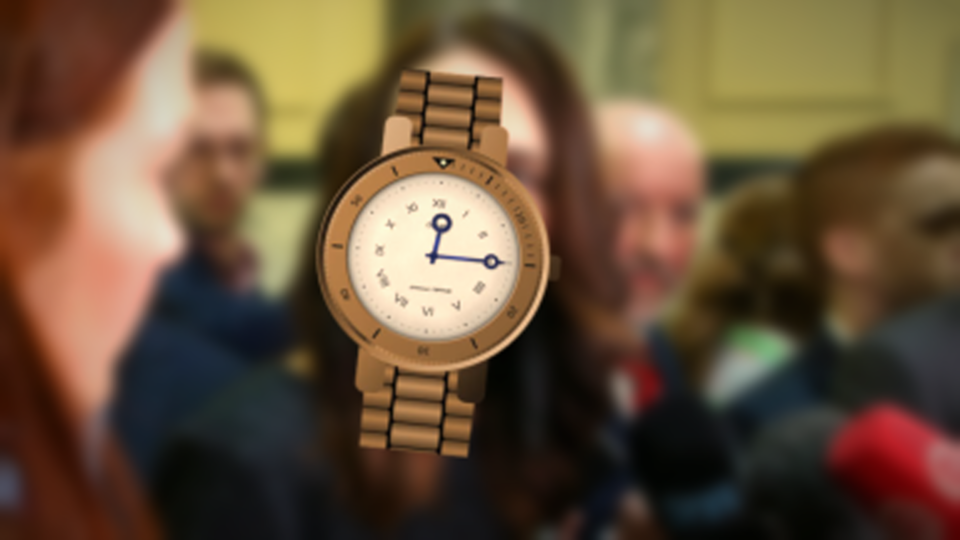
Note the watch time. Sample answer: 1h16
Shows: 12h15
